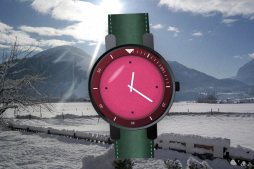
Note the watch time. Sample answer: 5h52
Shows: 12h21
